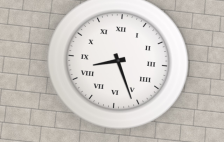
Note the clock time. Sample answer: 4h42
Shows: 8h26
